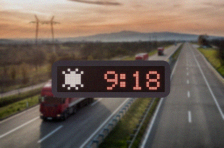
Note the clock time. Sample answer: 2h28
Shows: 9h18
